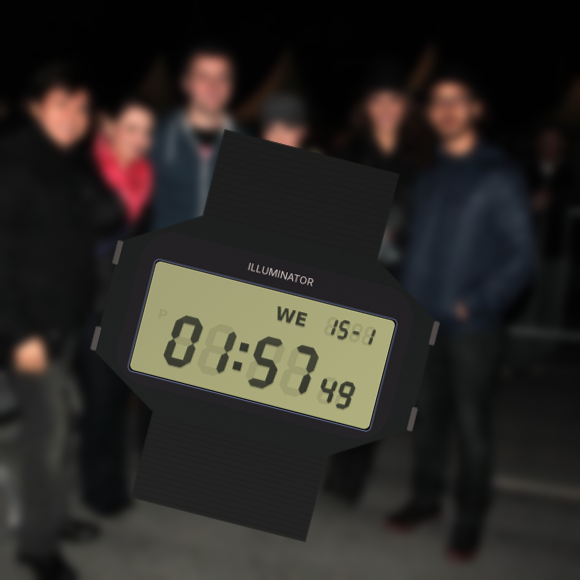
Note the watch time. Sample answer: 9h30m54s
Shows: 1h57m49s
